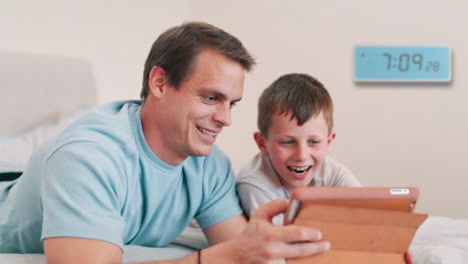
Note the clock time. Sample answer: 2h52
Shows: 7h09
